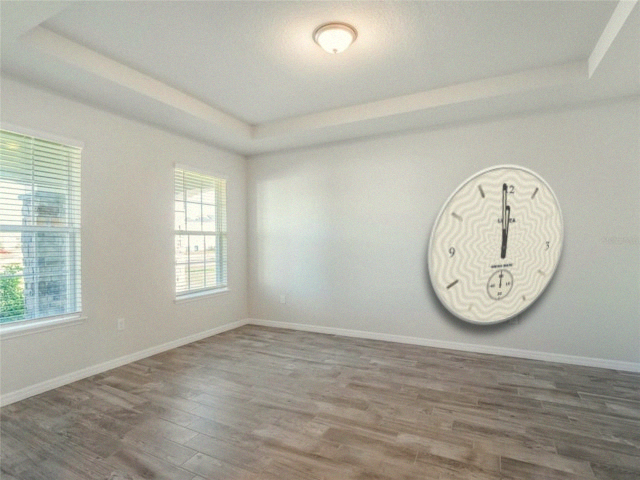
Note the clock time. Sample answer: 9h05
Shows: 11h59
